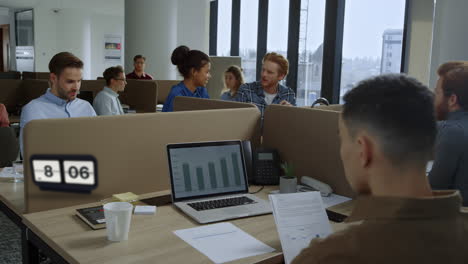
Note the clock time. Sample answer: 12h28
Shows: 8h06
